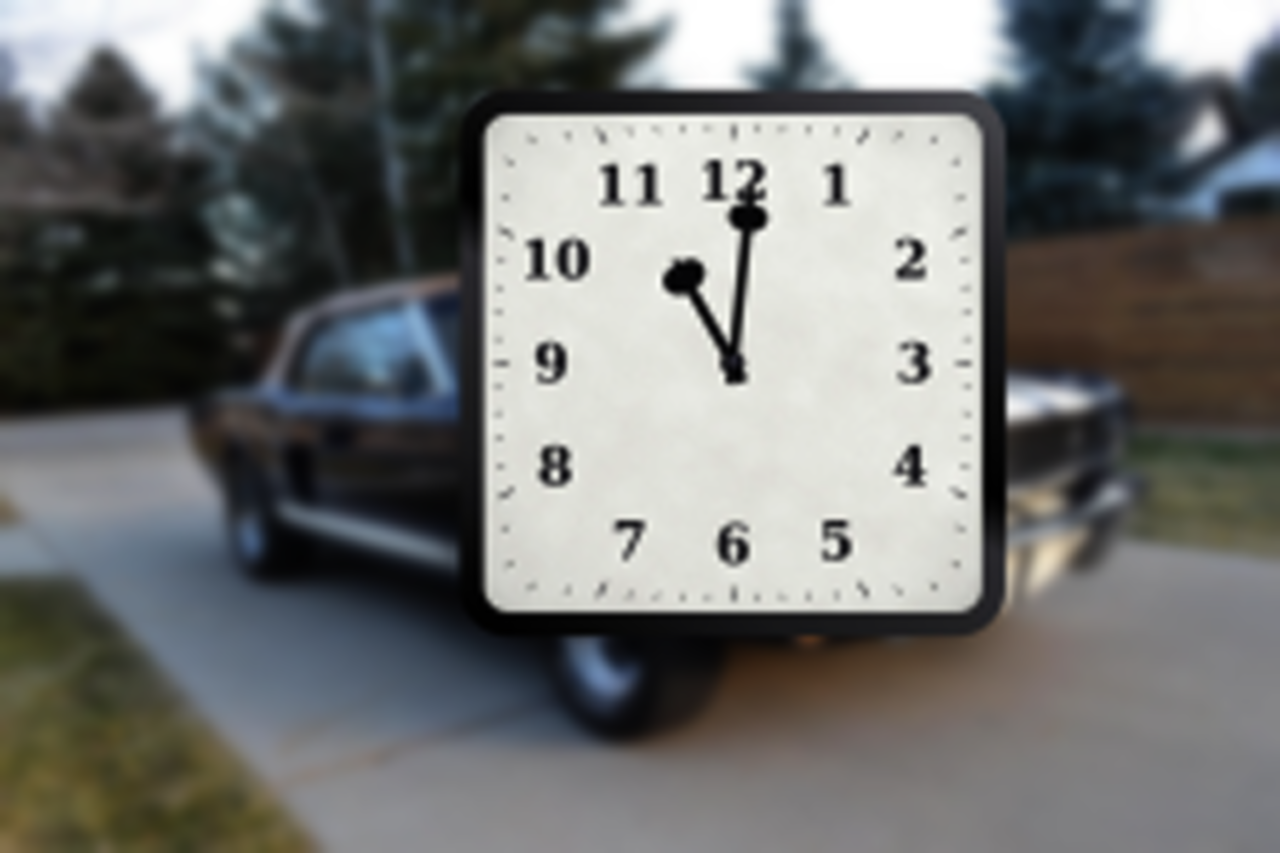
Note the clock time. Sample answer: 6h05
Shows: 11h01
